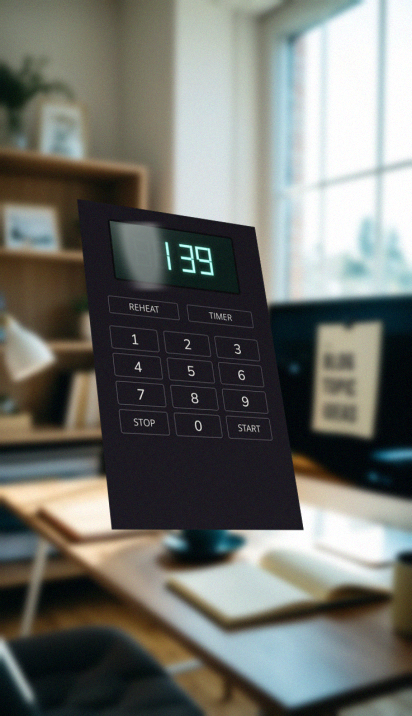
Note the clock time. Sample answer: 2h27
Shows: 1h39
